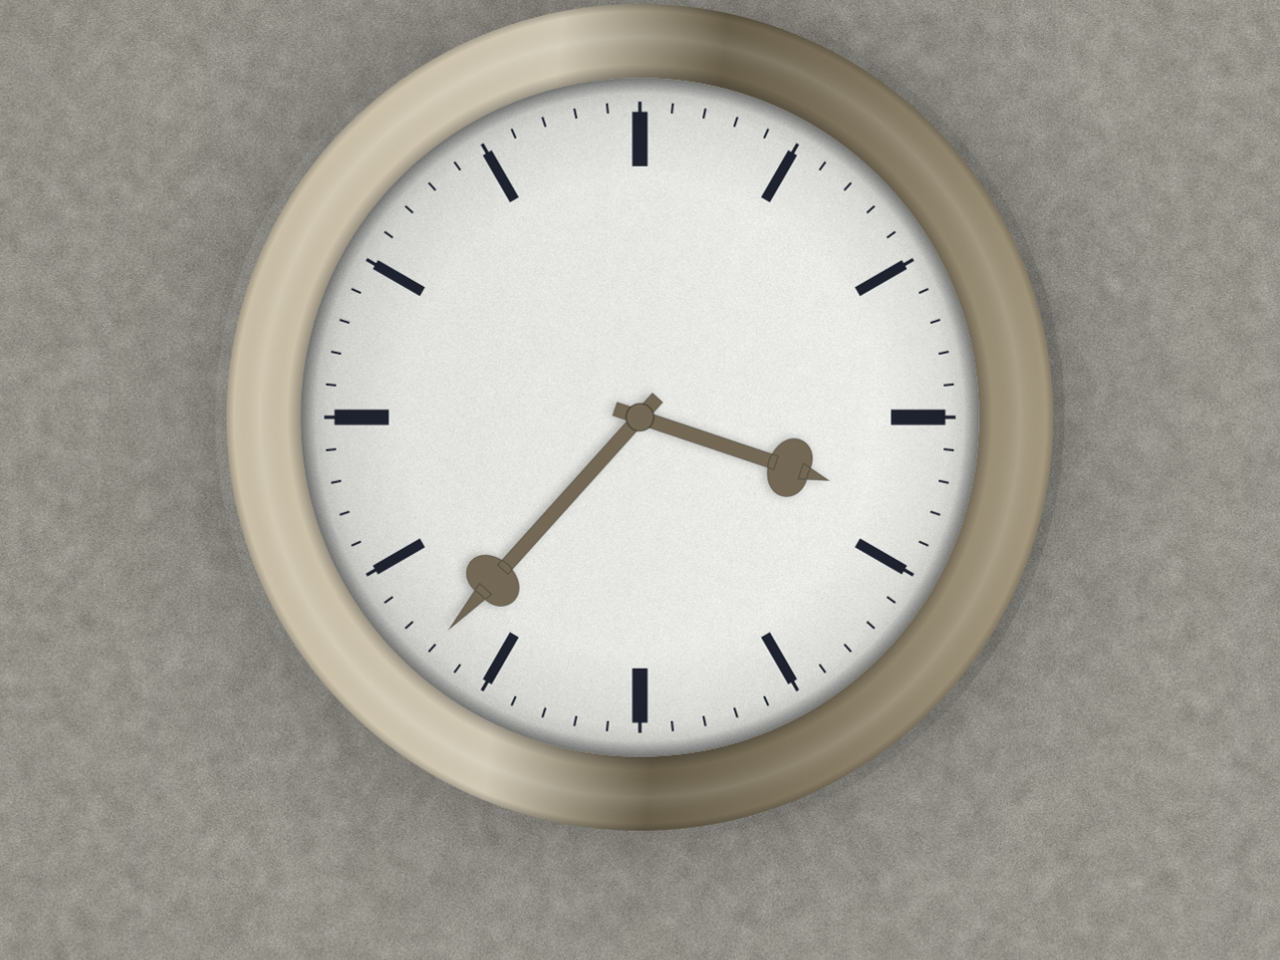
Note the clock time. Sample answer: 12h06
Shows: 3h37
